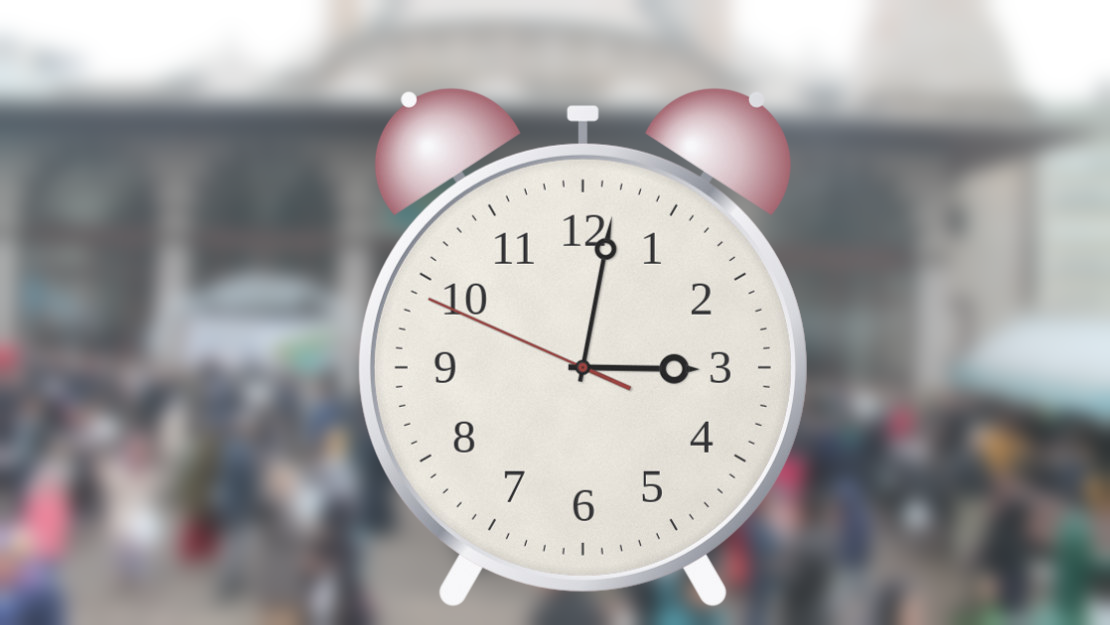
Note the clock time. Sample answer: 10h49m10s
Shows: 3h01m49s
